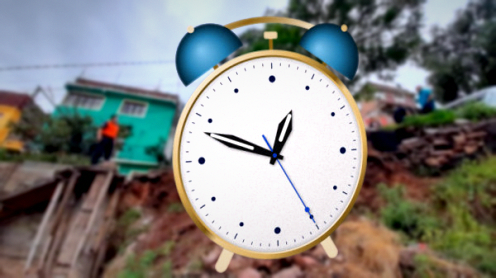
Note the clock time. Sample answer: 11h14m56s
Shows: 12h48m25s
